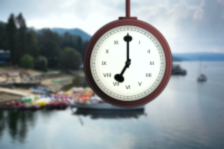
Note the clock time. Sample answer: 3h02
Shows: 7h00
